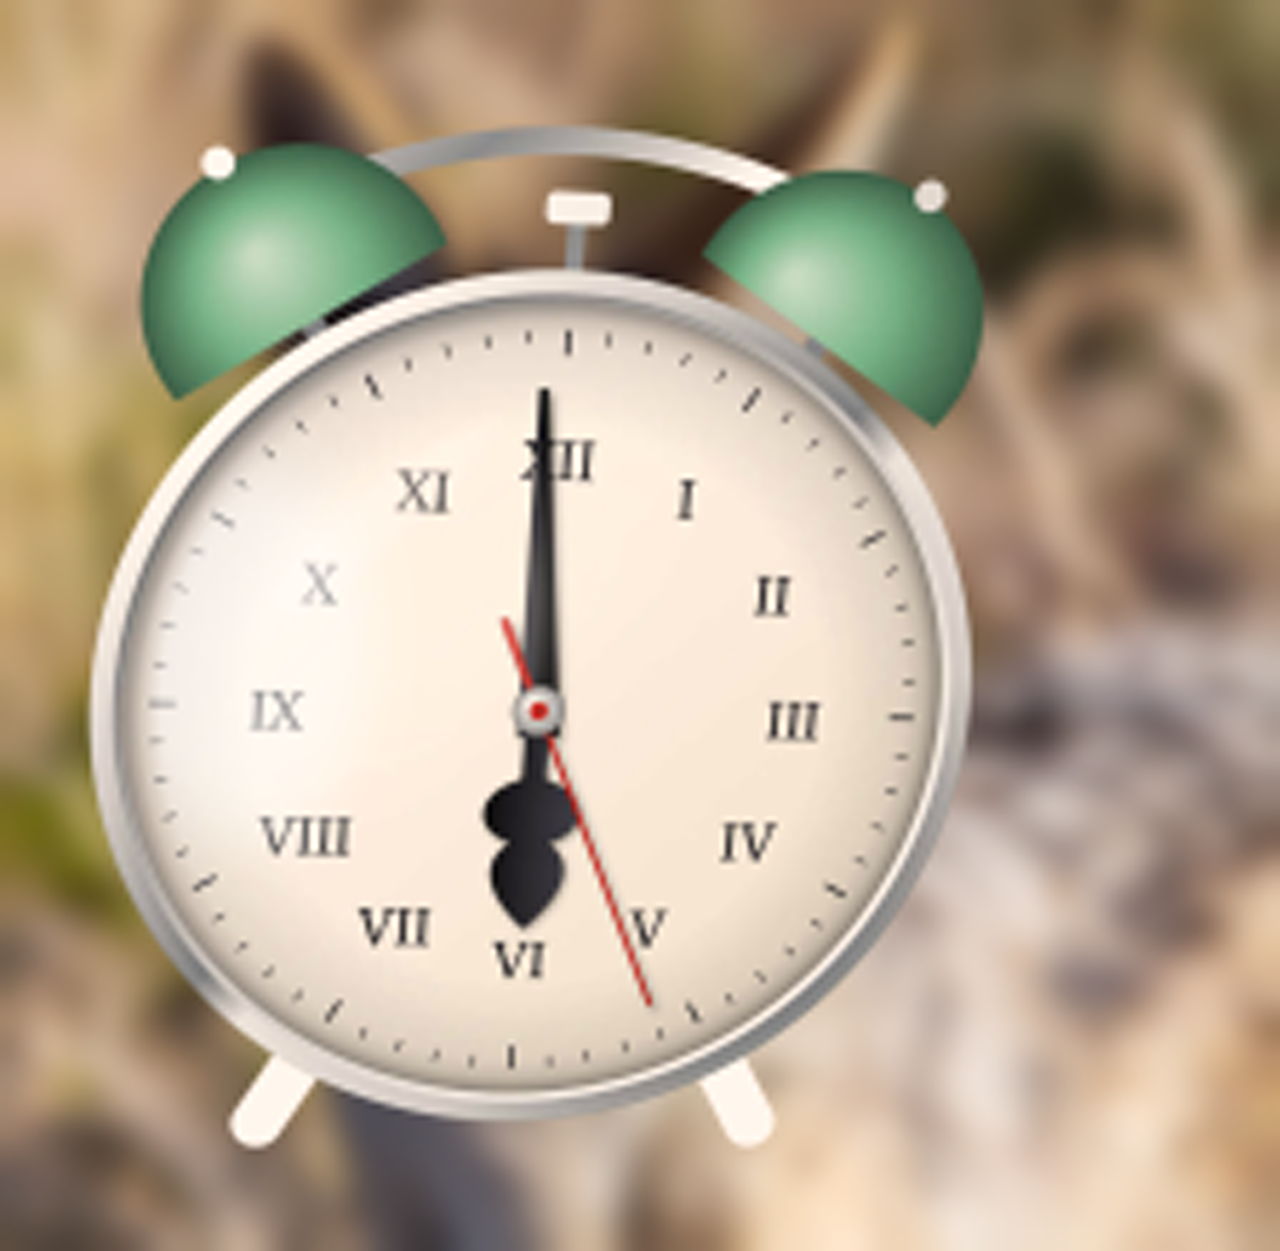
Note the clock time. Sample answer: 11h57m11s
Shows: 5h59m26s
